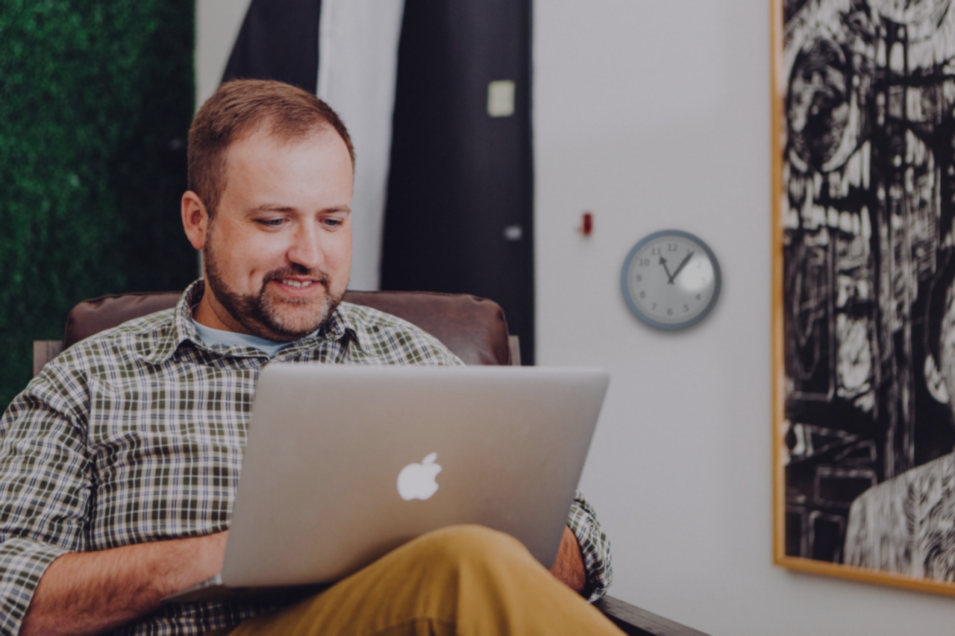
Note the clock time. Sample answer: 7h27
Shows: 11h06
